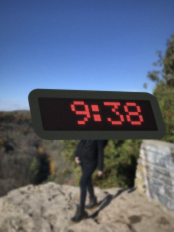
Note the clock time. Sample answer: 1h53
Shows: 9h38
